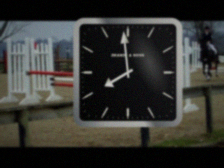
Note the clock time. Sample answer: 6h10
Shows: 7h59
